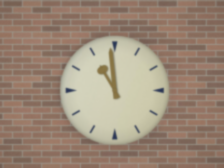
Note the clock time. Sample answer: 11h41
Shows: 10h59
